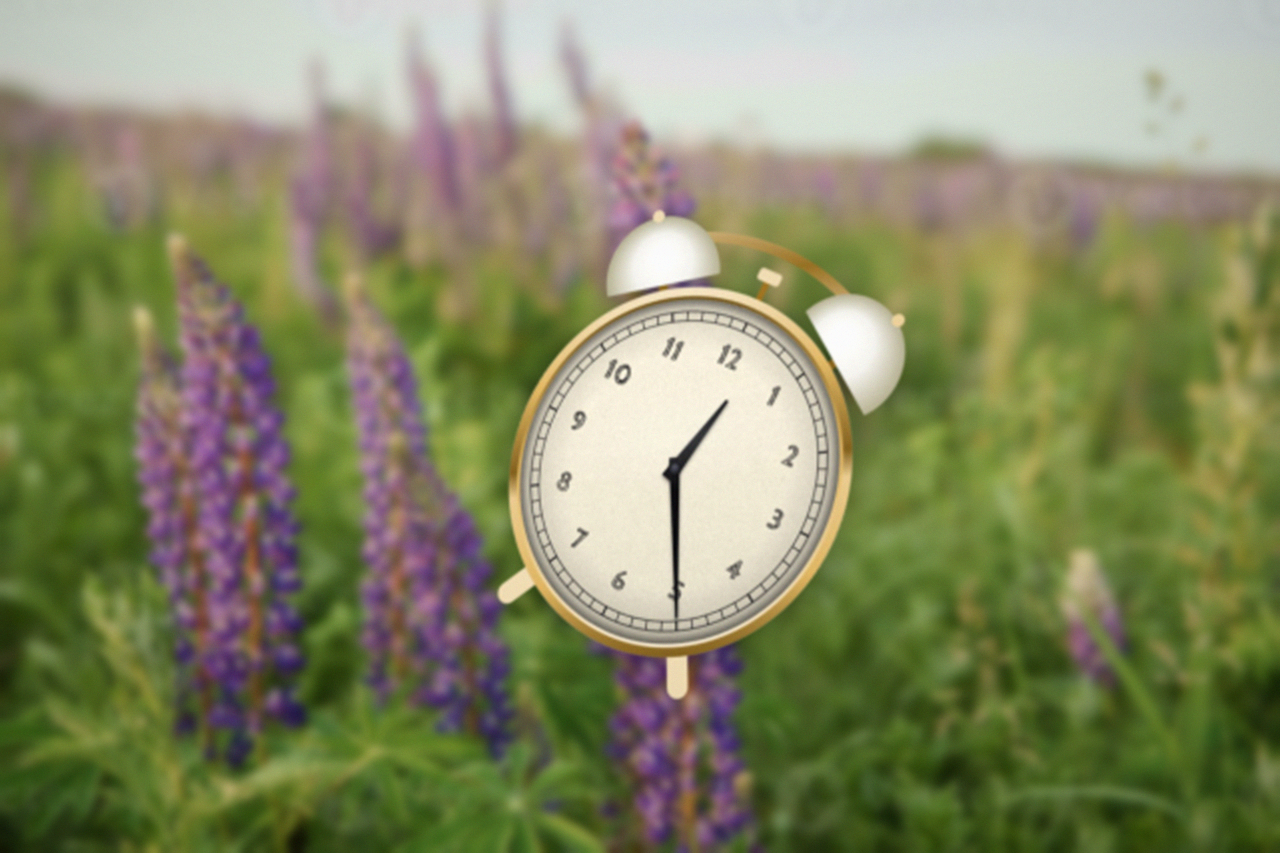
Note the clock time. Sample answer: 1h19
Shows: 12h25
